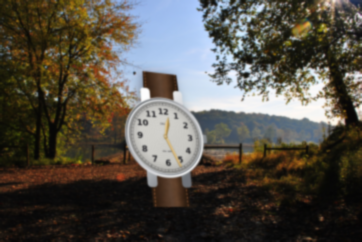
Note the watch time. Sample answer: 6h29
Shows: 12h26
